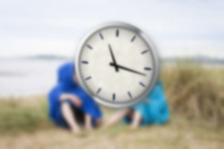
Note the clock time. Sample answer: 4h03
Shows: 11h17
